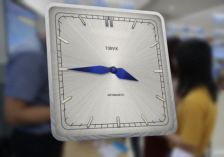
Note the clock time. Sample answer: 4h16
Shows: 3h45
